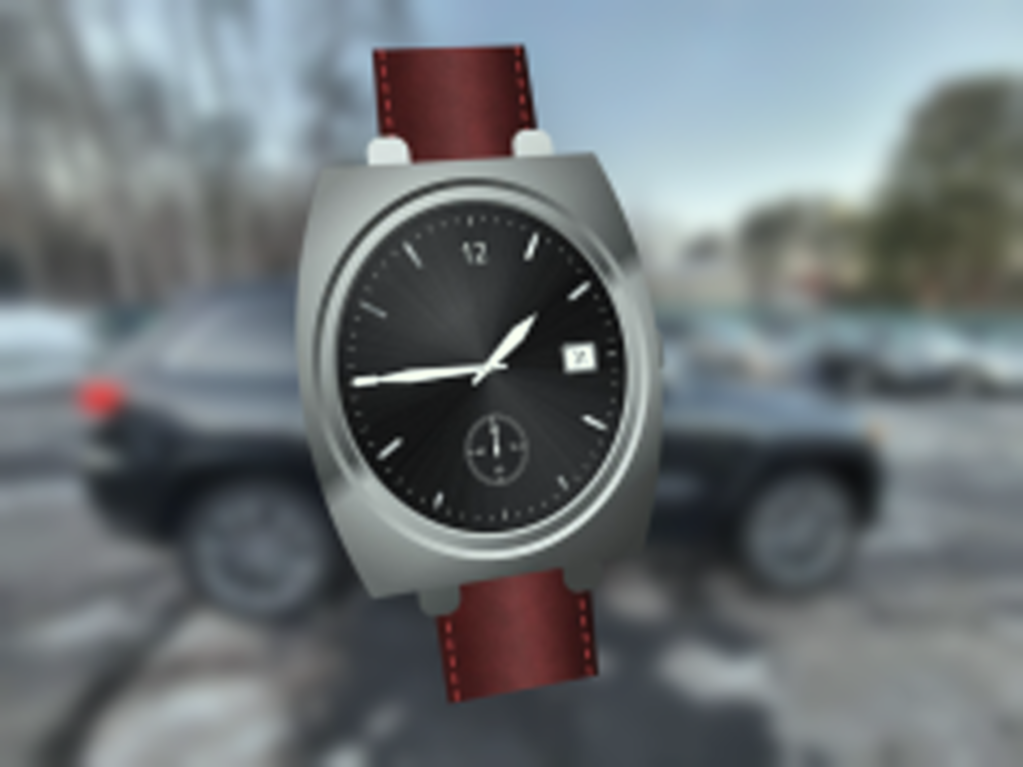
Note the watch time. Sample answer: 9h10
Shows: 1h45
